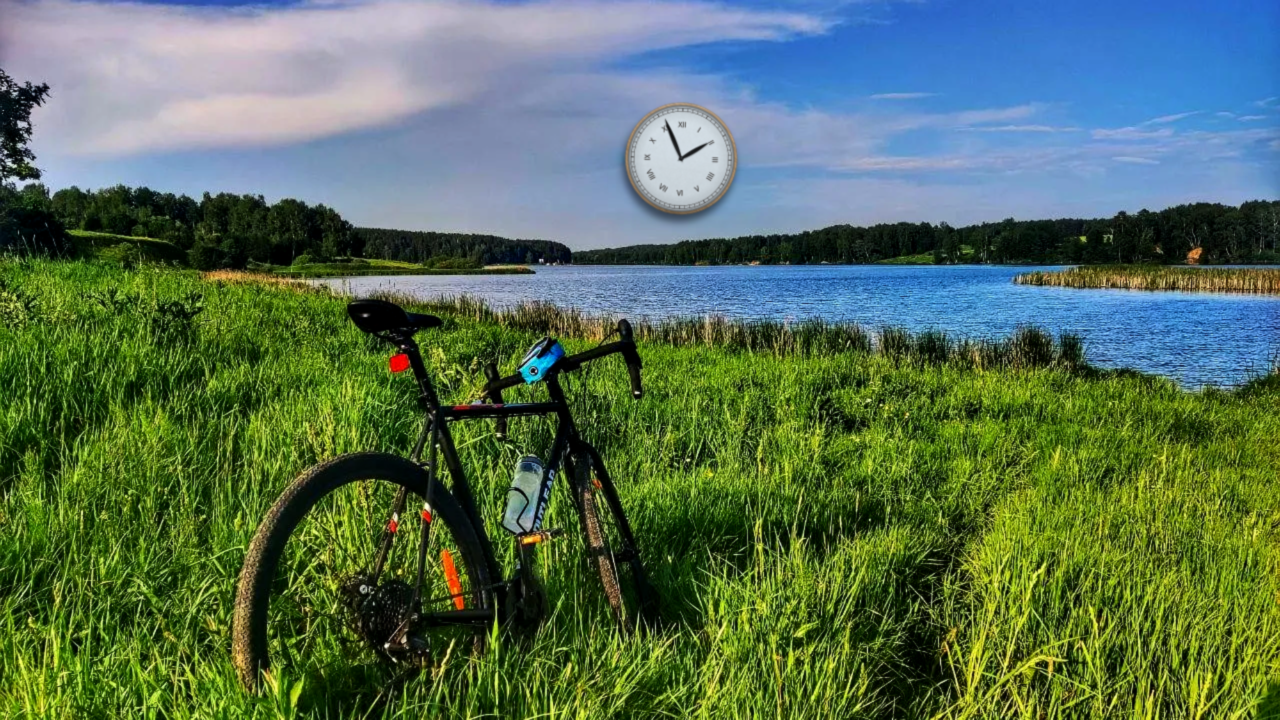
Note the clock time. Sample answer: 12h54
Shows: 1h56
